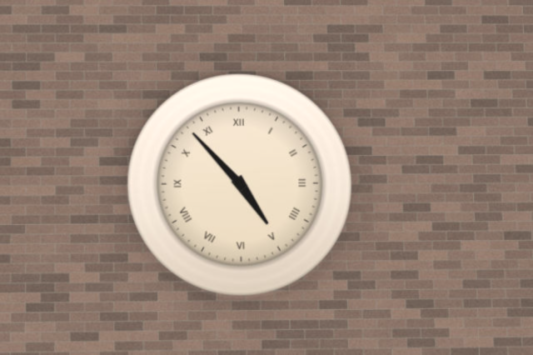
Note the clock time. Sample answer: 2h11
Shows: 4h53
